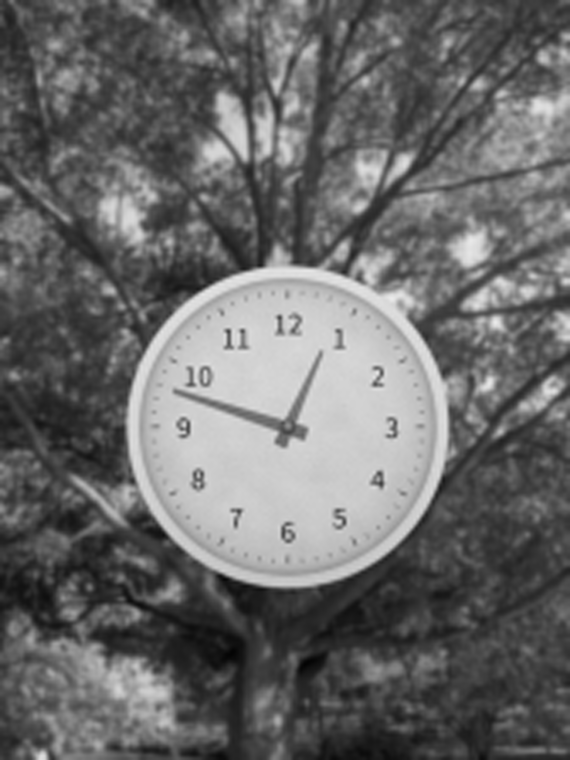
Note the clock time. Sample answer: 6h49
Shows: 12h48
